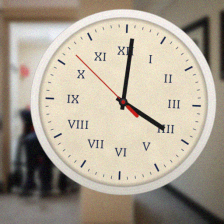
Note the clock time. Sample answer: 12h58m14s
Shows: 4h00m52s
